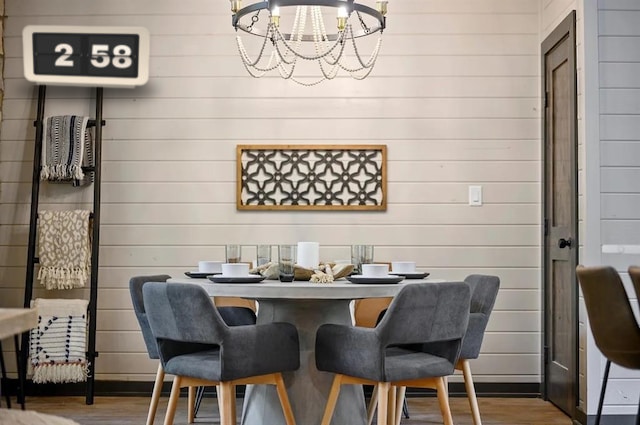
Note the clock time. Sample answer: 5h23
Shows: 2h58
